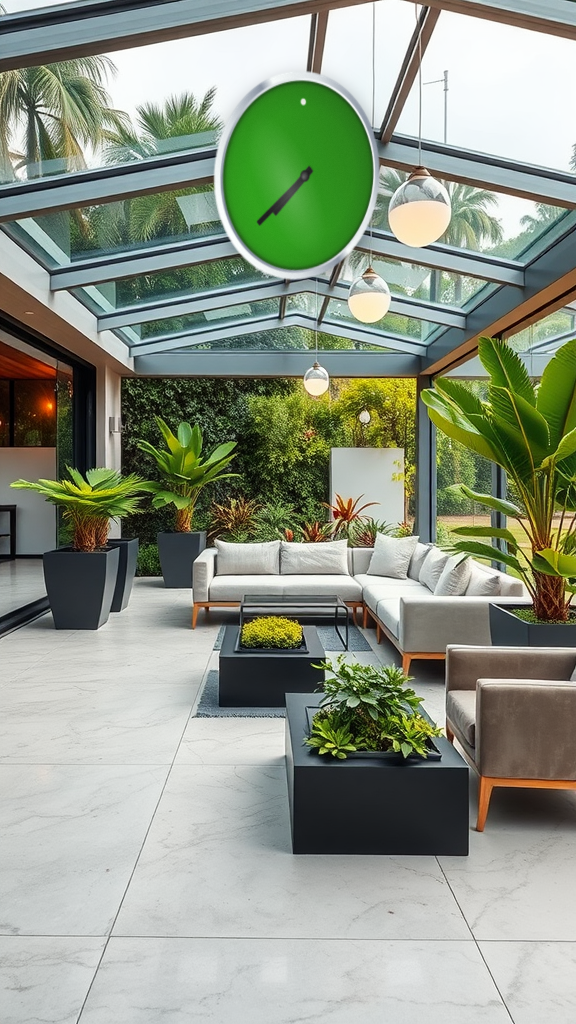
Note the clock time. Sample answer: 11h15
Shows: 7h39
